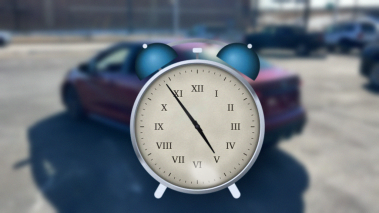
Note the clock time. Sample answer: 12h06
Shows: 4h54
